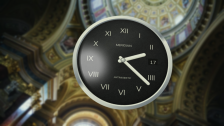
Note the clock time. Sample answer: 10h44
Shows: 2h22
